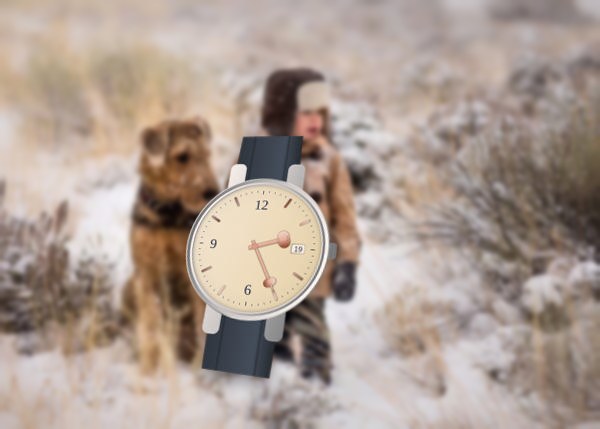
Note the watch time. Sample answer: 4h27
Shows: 2h25
